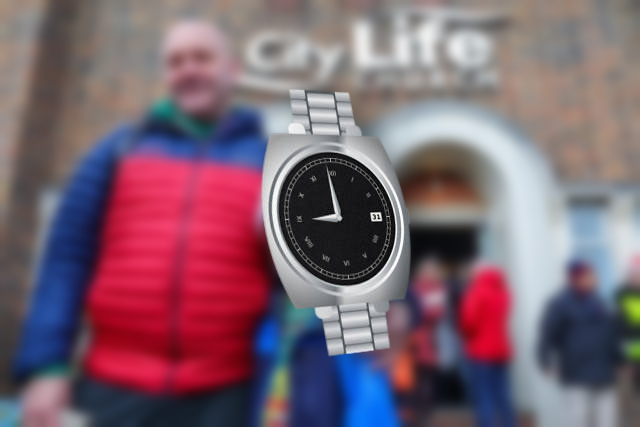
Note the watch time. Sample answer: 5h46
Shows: 8h59
